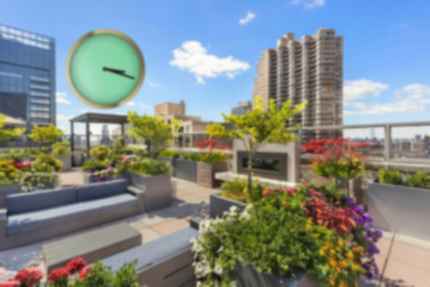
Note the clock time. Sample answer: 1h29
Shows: 3h18
